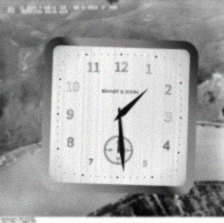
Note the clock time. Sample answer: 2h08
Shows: 1h29
